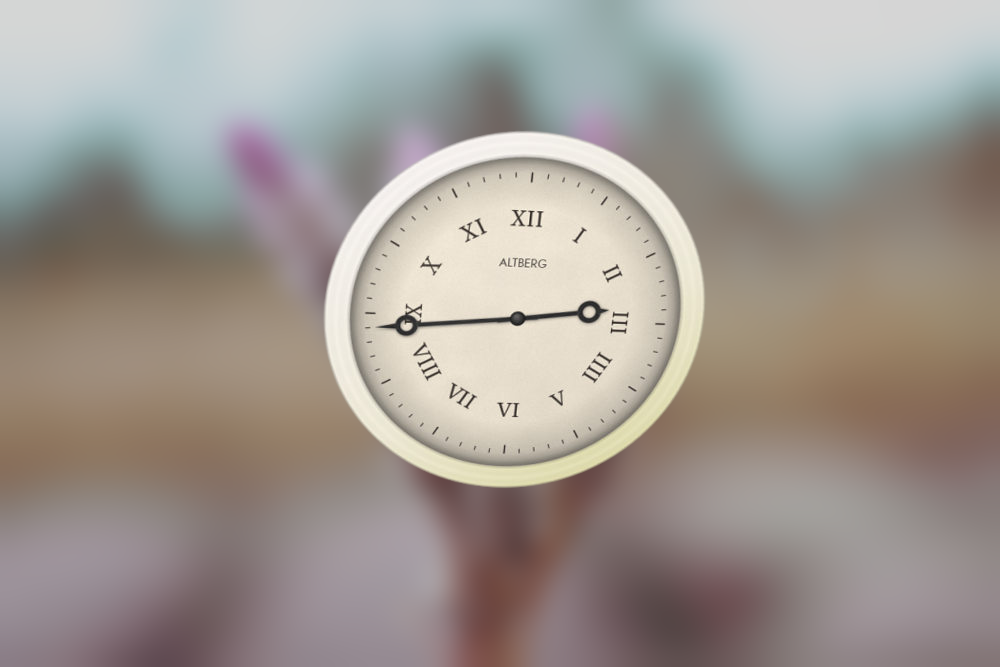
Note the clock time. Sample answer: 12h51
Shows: 2h44
